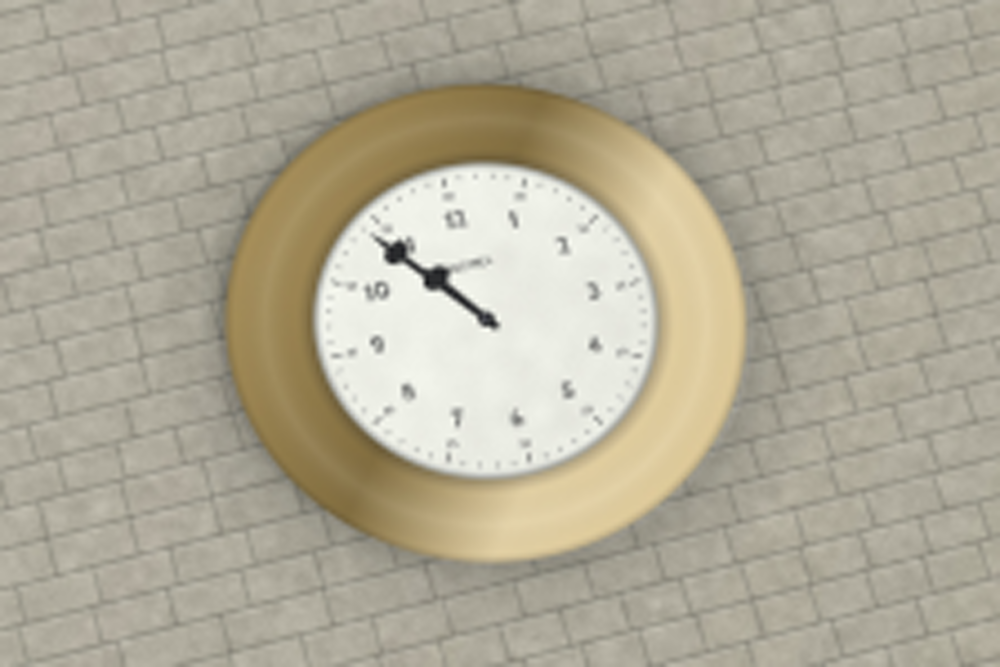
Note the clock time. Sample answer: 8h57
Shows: 10h54
